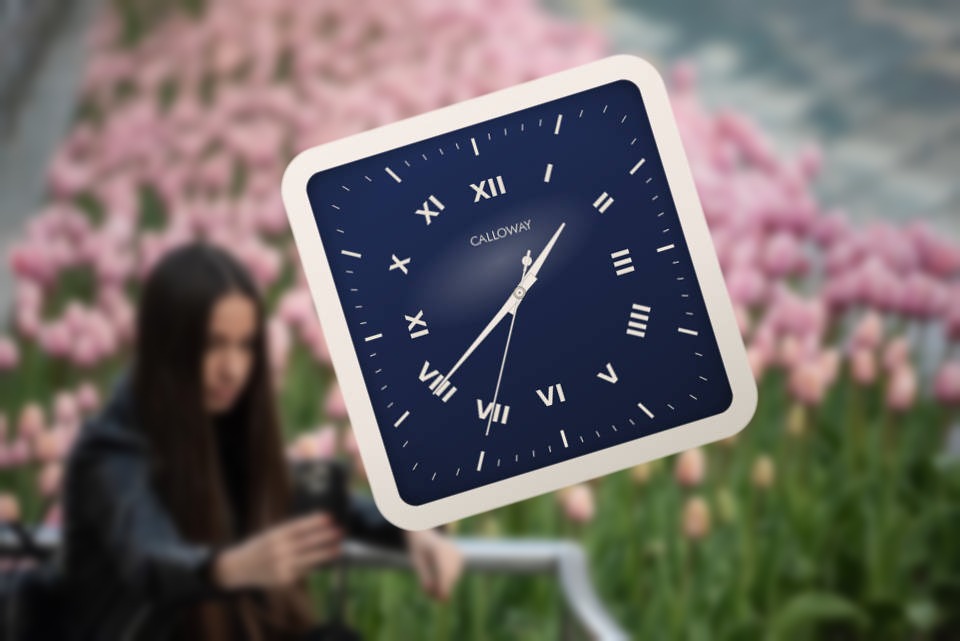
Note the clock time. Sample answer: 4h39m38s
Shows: 1h39m35s
